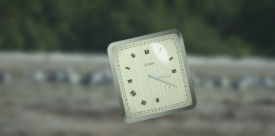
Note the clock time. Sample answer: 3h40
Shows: 3h21
